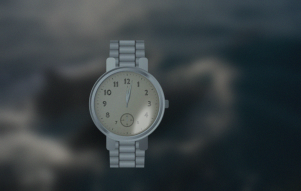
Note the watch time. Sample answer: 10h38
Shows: 12h02
